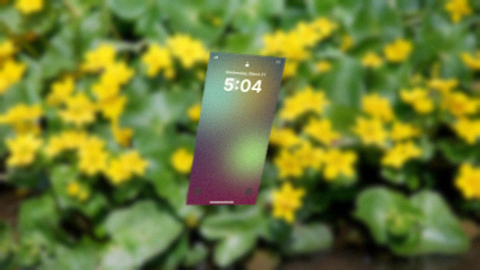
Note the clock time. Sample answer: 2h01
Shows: 5h04
